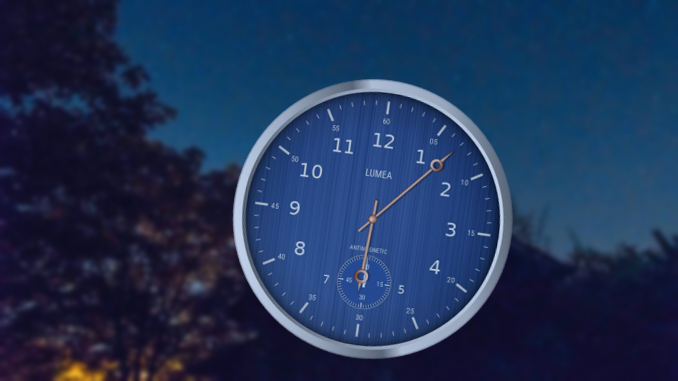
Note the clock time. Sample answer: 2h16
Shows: 6h07
